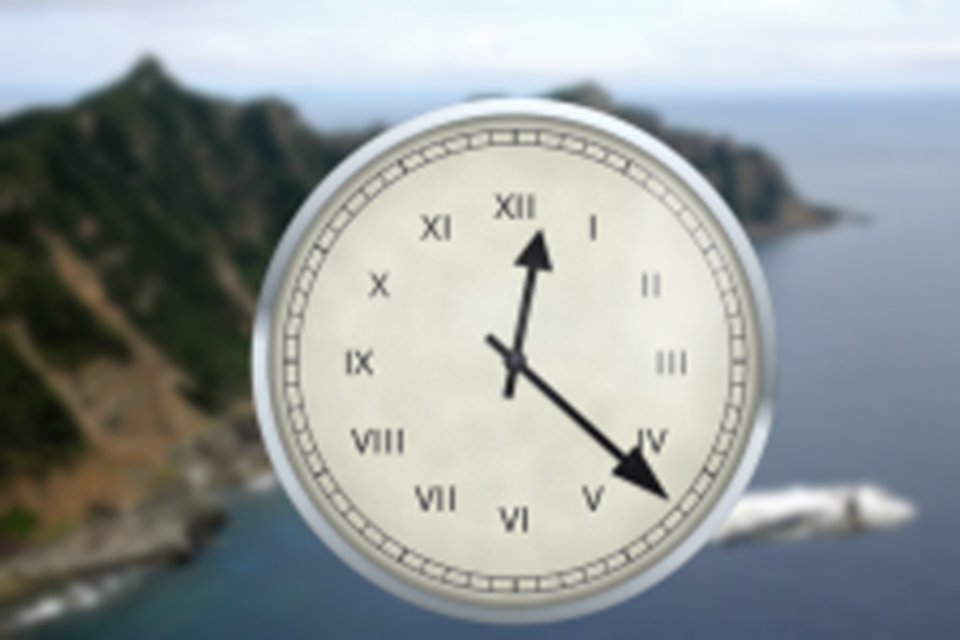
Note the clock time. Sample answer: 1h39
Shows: 12h22
